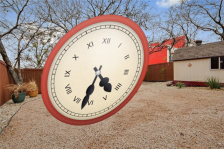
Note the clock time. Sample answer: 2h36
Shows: 4h32
